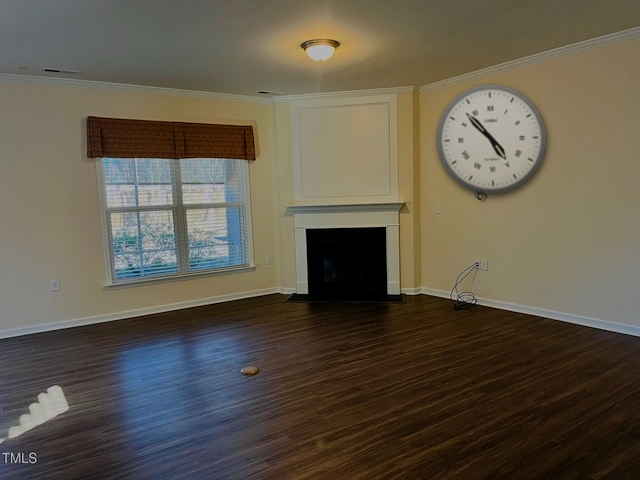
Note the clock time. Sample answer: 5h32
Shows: 4h53
